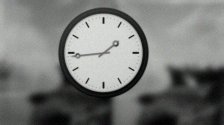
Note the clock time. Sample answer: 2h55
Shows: 1h44
